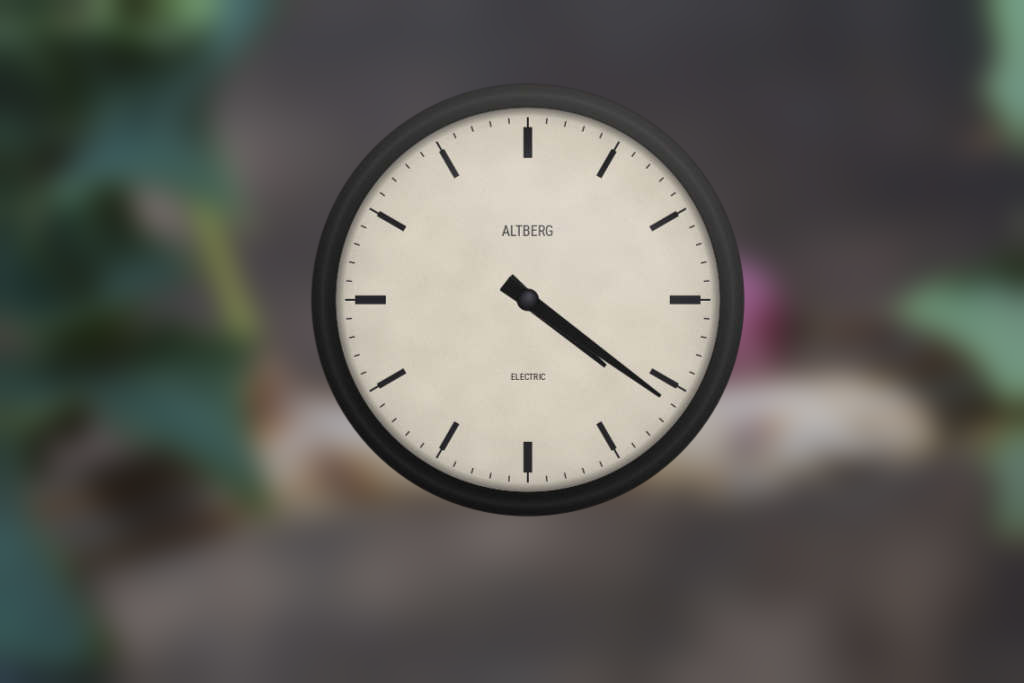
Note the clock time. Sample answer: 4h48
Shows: 4h21
